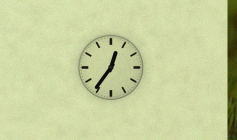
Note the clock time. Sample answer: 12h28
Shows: 12h36
